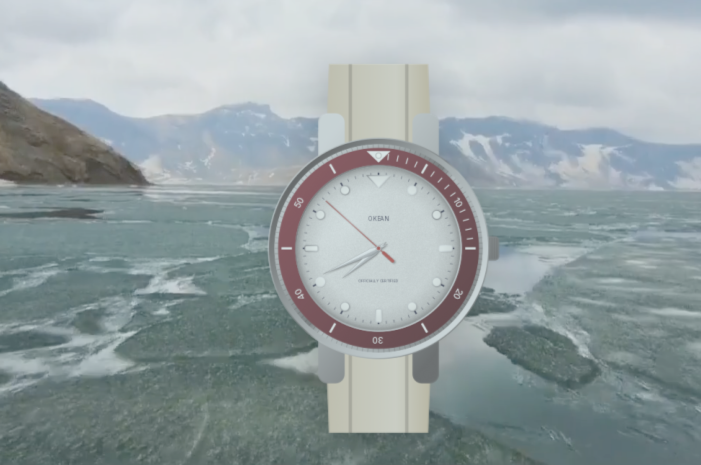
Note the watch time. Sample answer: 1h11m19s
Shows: 7h40m52s
